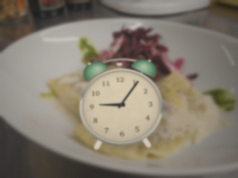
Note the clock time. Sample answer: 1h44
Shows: 9h06
